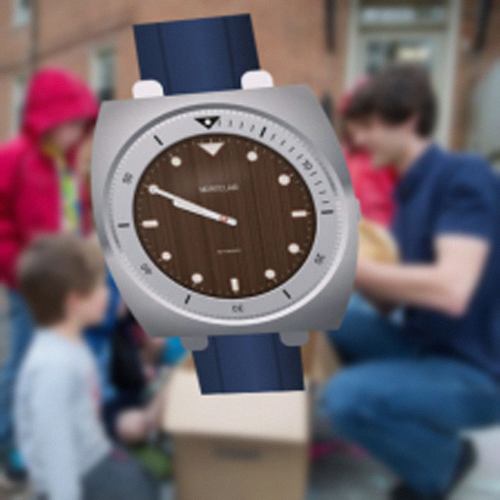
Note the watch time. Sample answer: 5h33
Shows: 9h50
